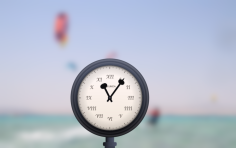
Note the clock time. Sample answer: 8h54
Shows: 11h06
